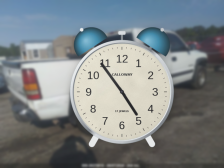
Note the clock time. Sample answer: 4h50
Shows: 4h54
